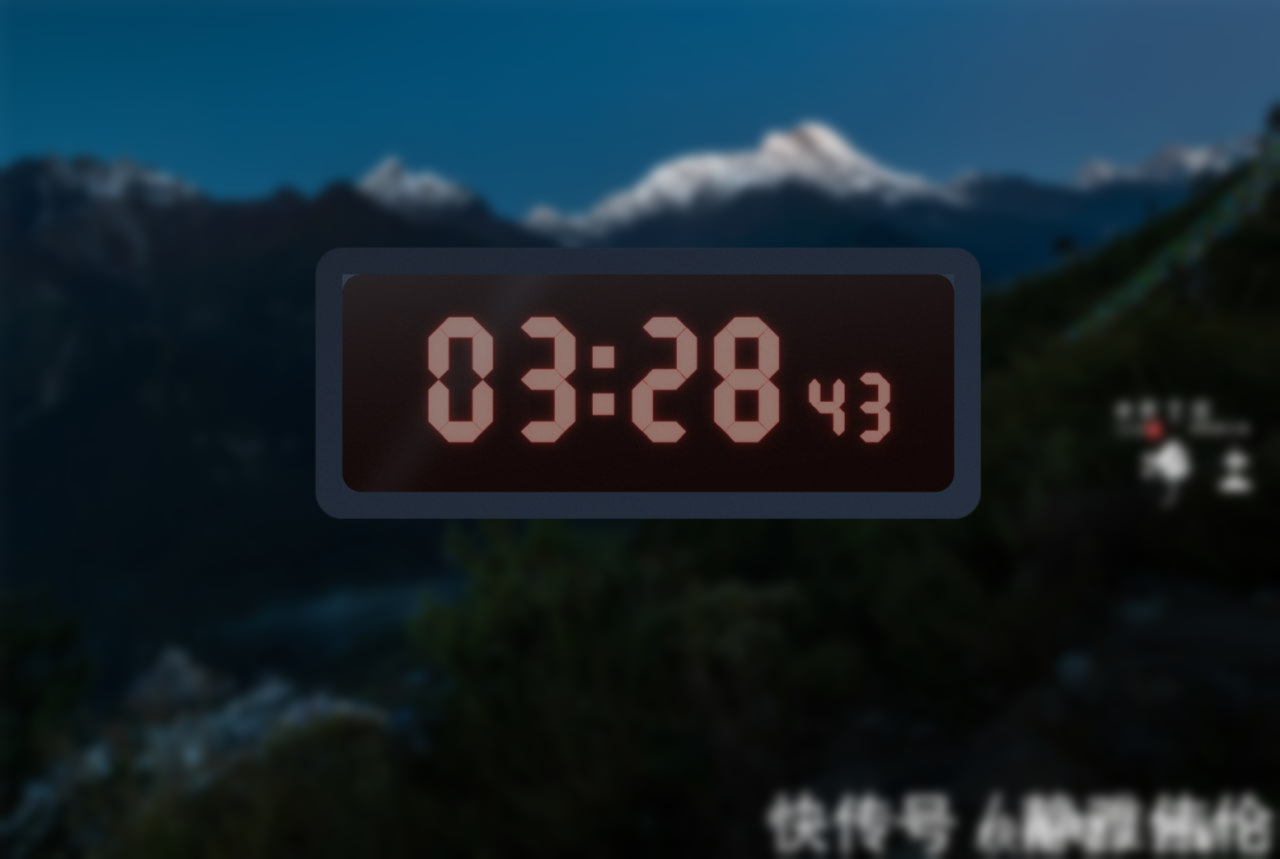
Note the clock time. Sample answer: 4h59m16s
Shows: 3h28m43s
